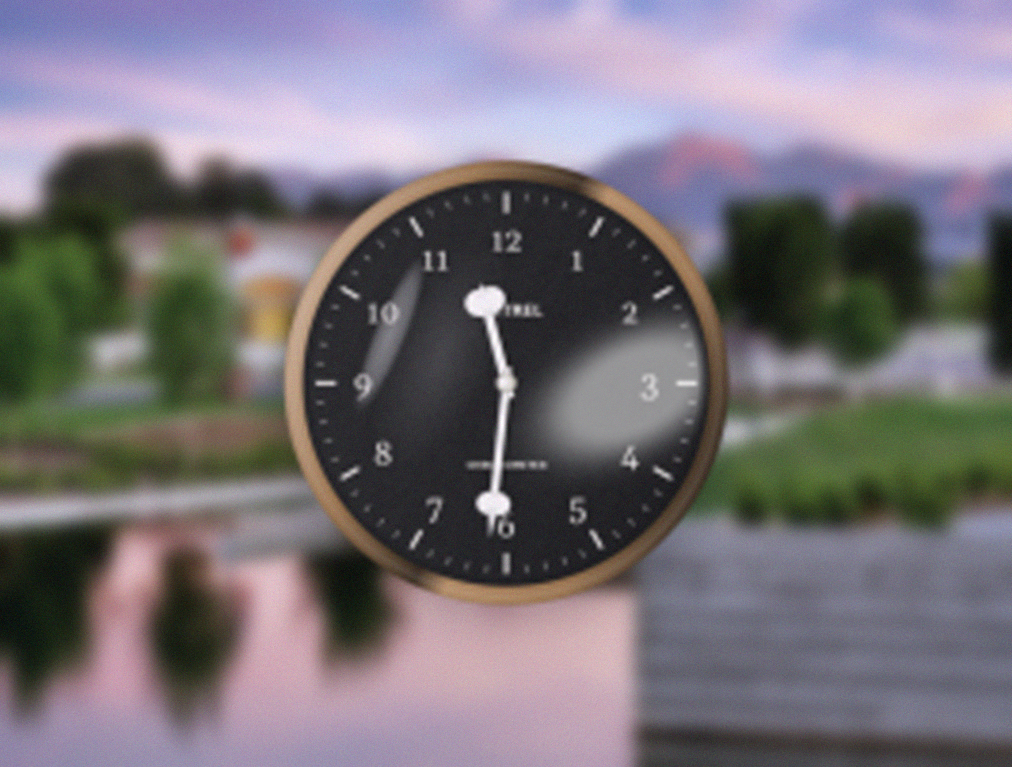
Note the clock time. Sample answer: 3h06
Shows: 11h31
